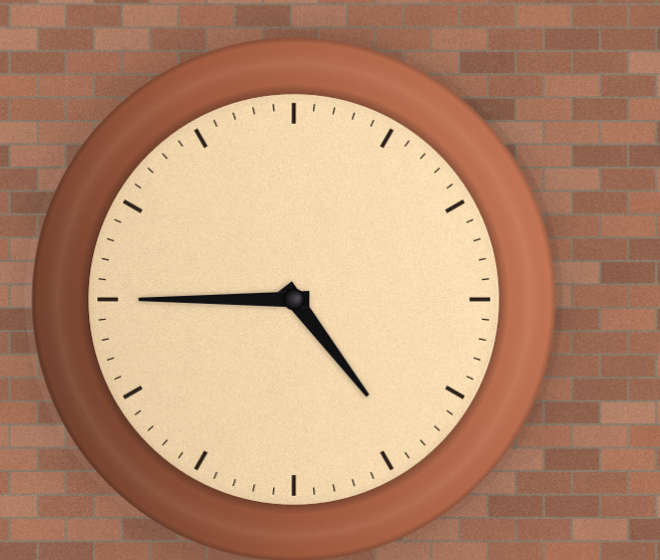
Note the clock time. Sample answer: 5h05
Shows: 4h45
